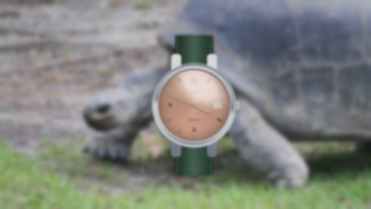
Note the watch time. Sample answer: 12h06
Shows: 3h49
